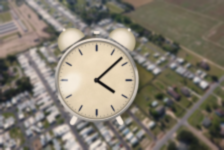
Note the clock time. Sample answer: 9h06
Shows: 4h08
